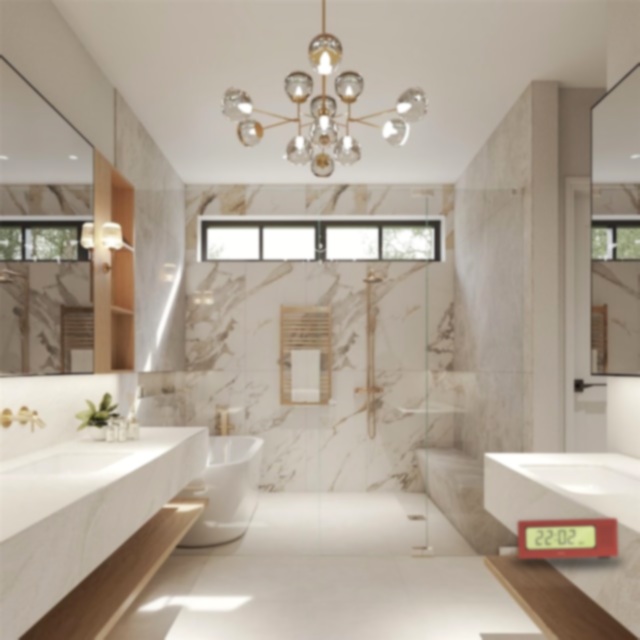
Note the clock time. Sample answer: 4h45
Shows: 22h02
